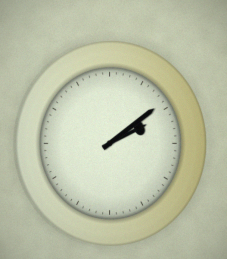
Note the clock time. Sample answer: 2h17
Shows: 2h09
